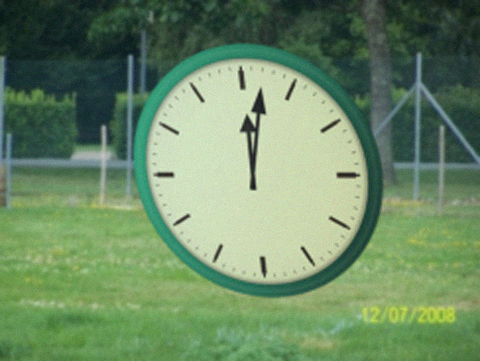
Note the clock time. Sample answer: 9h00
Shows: 12h02
